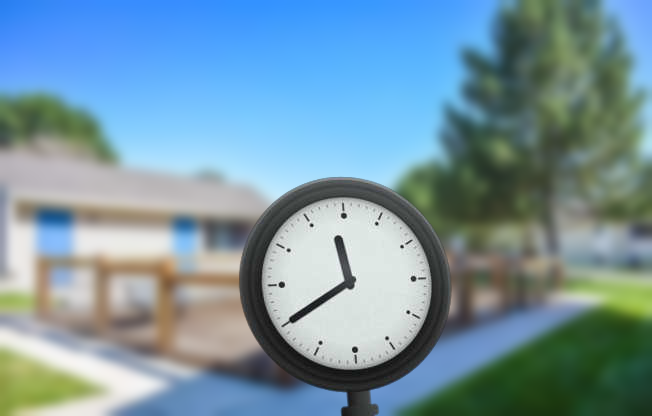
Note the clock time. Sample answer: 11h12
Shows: 11h40
